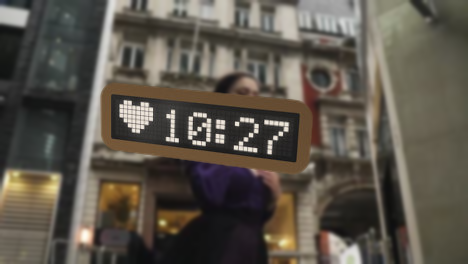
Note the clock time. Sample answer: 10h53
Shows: 10h27
